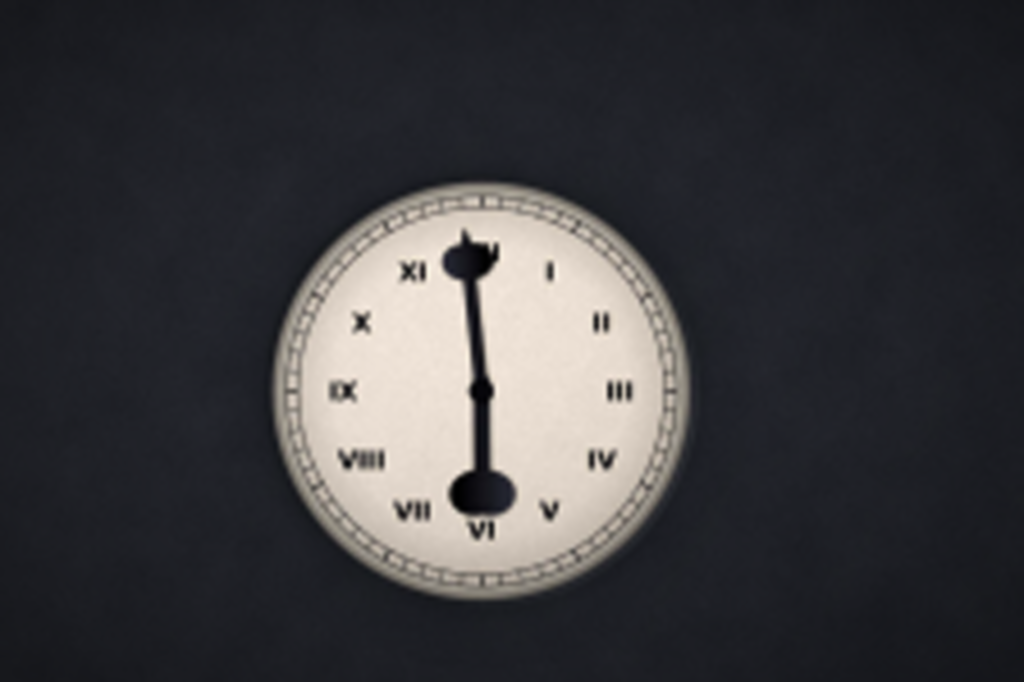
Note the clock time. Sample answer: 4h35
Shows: 5h59
